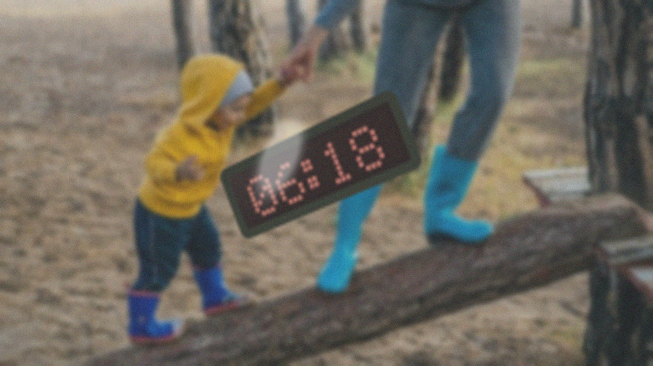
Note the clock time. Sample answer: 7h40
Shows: 6h18
